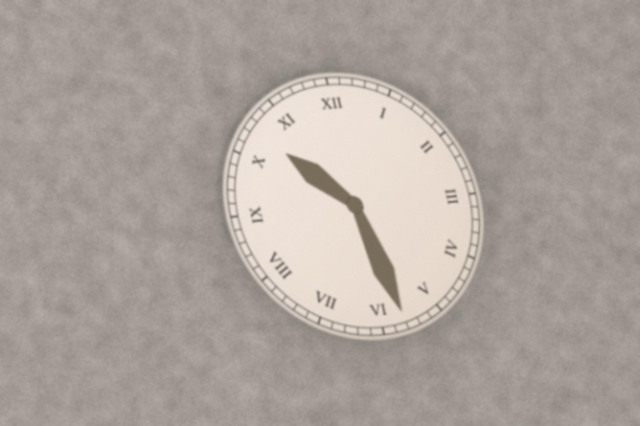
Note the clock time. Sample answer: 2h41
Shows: 10h28
